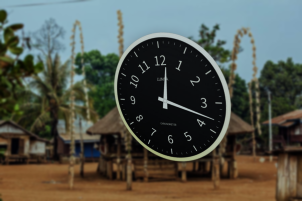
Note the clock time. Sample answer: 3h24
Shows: 12h18
